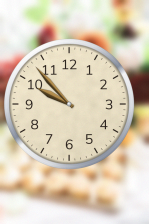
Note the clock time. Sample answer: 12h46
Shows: 9h53
